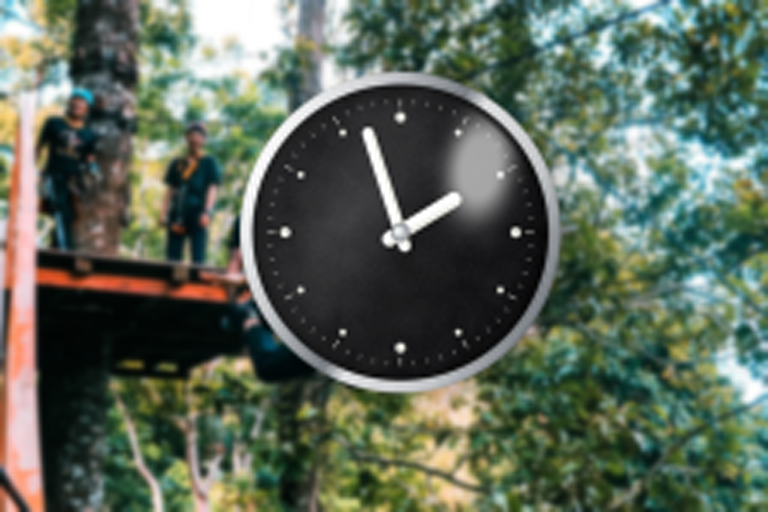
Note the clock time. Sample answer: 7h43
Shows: 1h57
